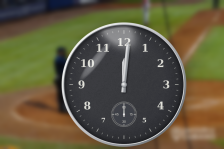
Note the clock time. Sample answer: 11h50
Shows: 12h01
